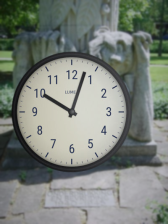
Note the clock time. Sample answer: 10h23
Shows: 10h03
